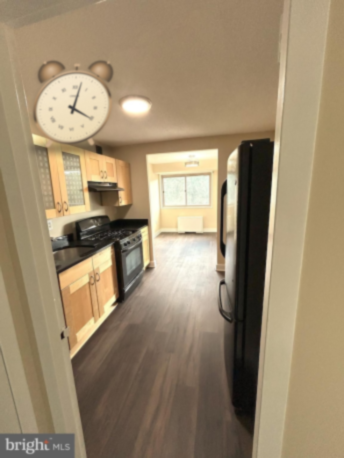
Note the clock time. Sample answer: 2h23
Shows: 4h02
